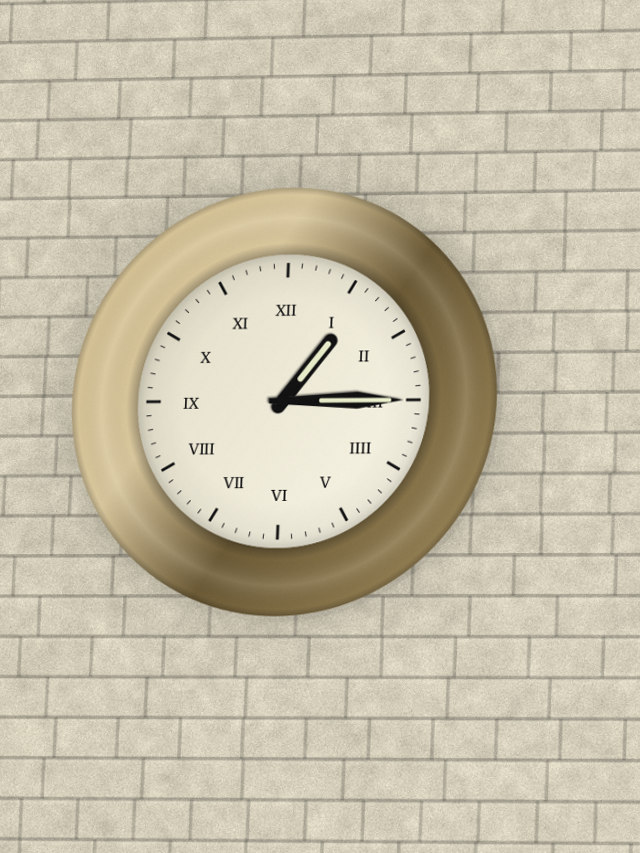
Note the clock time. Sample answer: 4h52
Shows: 1h15
